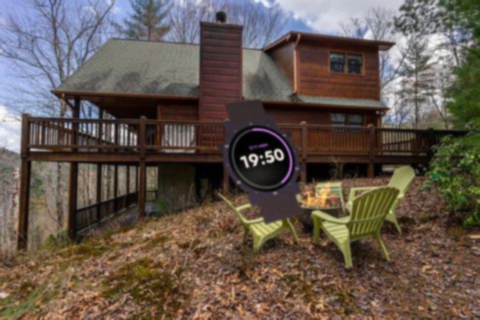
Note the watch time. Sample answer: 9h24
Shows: 19h50
